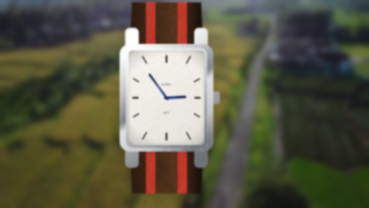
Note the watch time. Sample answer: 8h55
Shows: 2h54
